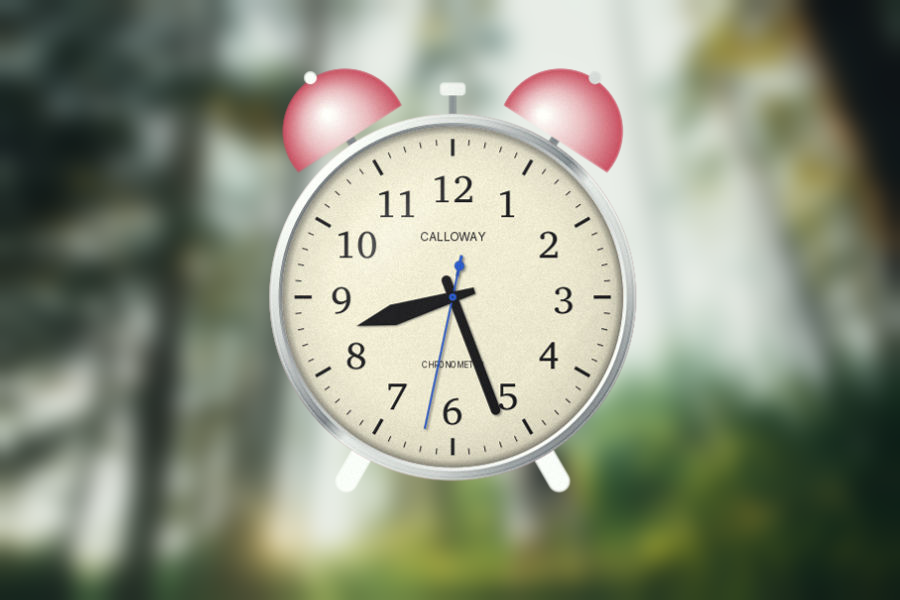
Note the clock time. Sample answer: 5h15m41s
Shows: 8h26m32s
